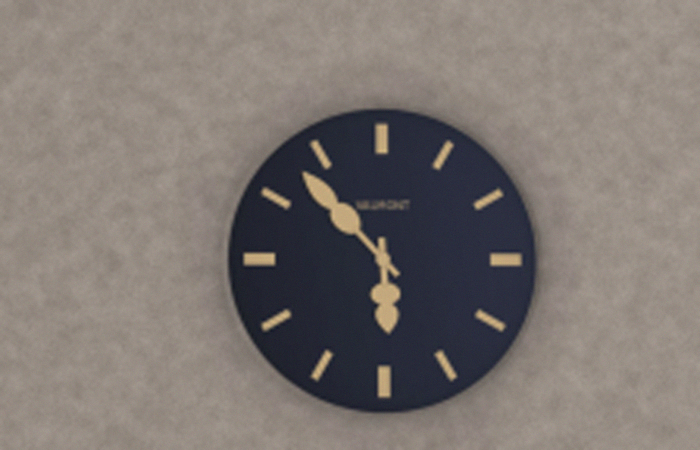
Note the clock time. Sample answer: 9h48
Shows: 5h53
